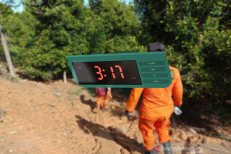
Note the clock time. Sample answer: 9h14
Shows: 3h17
